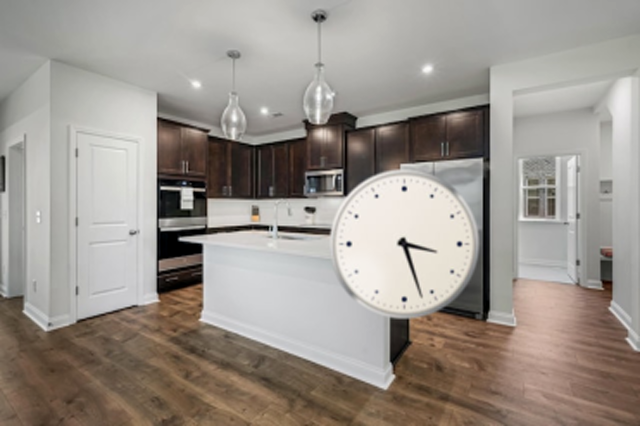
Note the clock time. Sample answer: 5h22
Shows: 3h27
